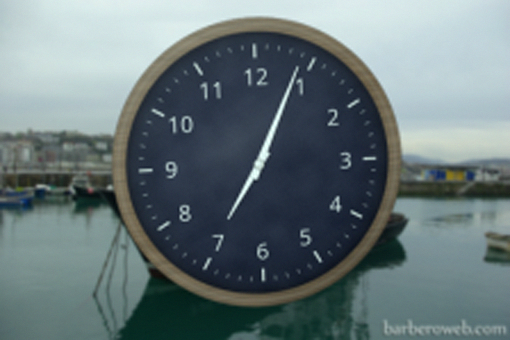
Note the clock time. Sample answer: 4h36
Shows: 7h04
